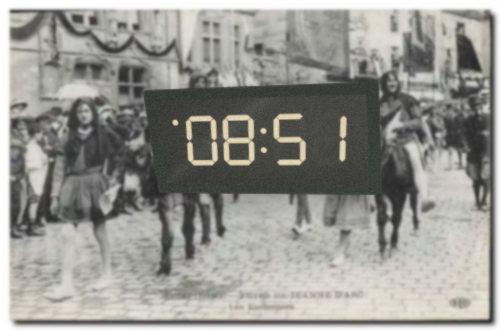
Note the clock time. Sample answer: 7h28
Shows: 8h51
